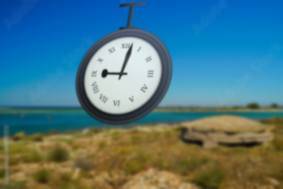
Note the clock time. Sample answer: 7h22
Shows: 9h02
